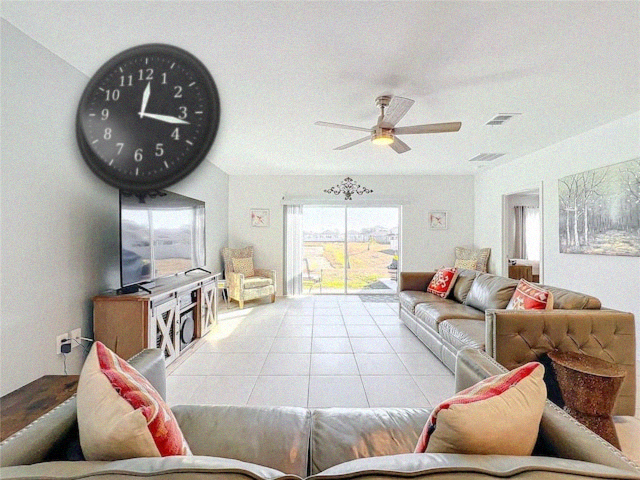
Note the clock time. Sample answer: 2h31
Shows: 12h17
